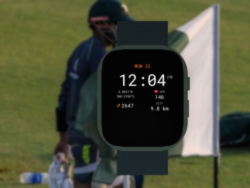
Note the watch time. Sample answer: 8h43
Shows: 12h04
